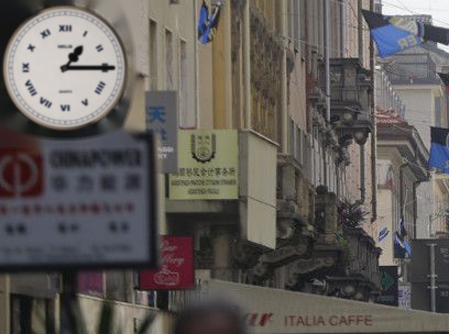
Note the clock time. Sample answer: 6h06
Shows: 1h15
